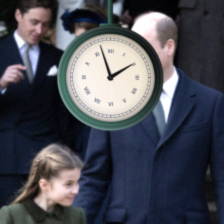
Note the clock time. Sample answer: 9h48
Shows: 1h57
